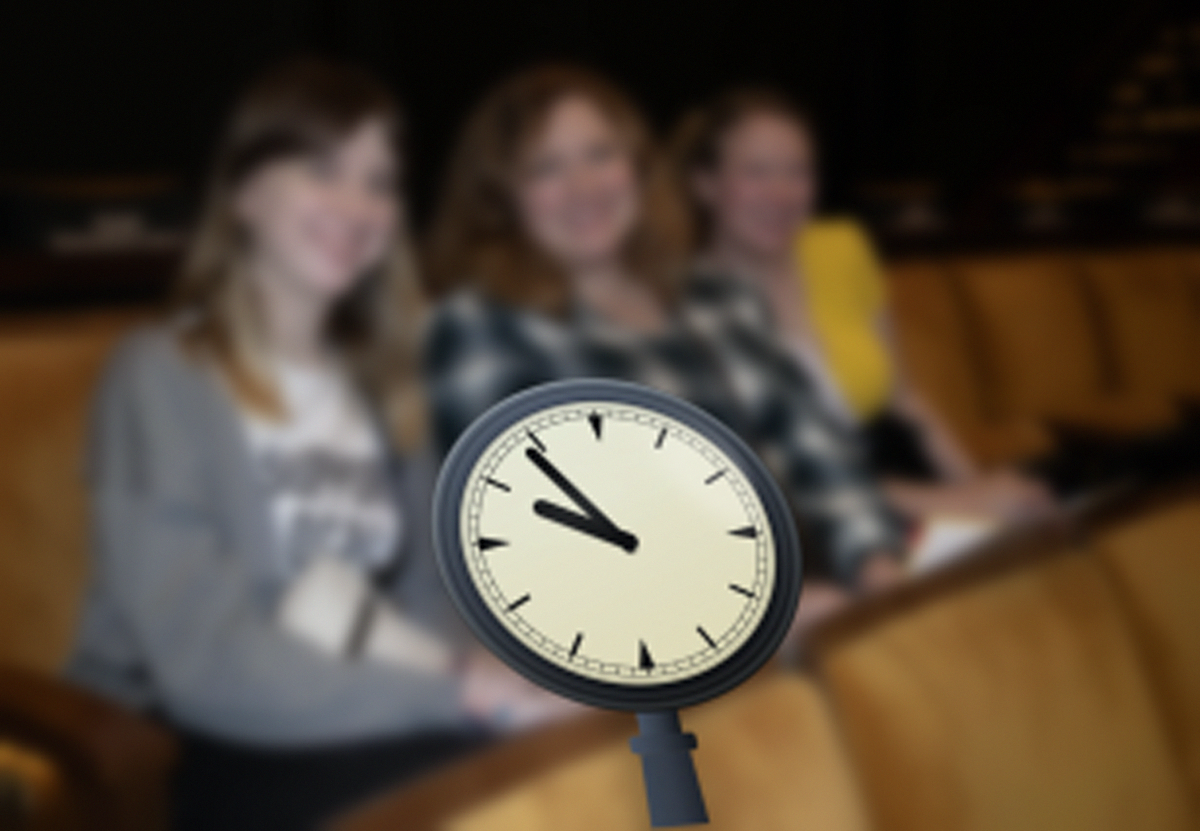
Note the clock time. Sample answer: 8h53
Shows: 9h54
